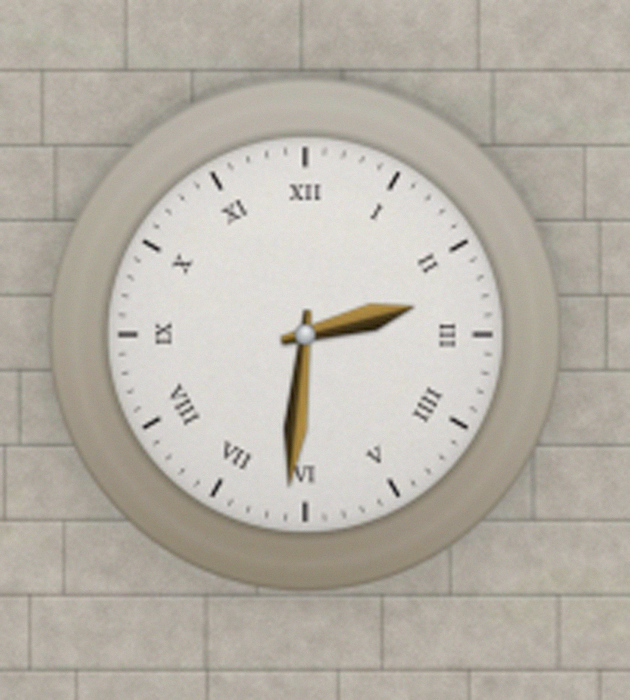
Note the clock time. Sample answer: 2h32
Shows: 2h31
